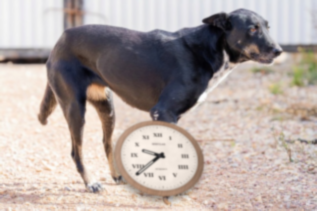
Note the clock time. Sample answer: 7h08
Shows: 9h38
